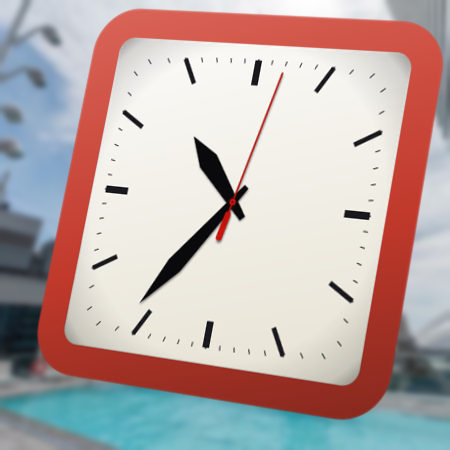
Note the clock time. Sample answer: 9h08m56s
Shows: 10h36m02s
